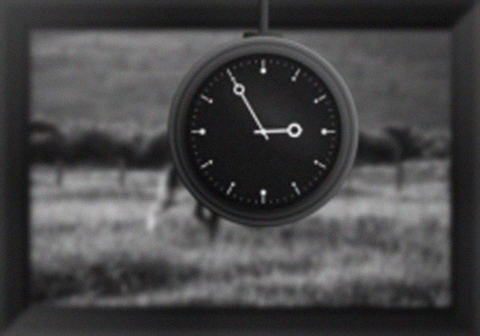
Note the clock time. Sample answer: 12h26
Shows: 2h55
